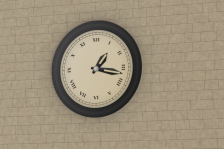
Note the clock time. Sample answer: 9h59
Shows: 1h17
